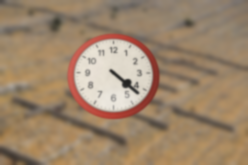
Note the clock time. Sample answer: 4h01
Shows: 4h22
